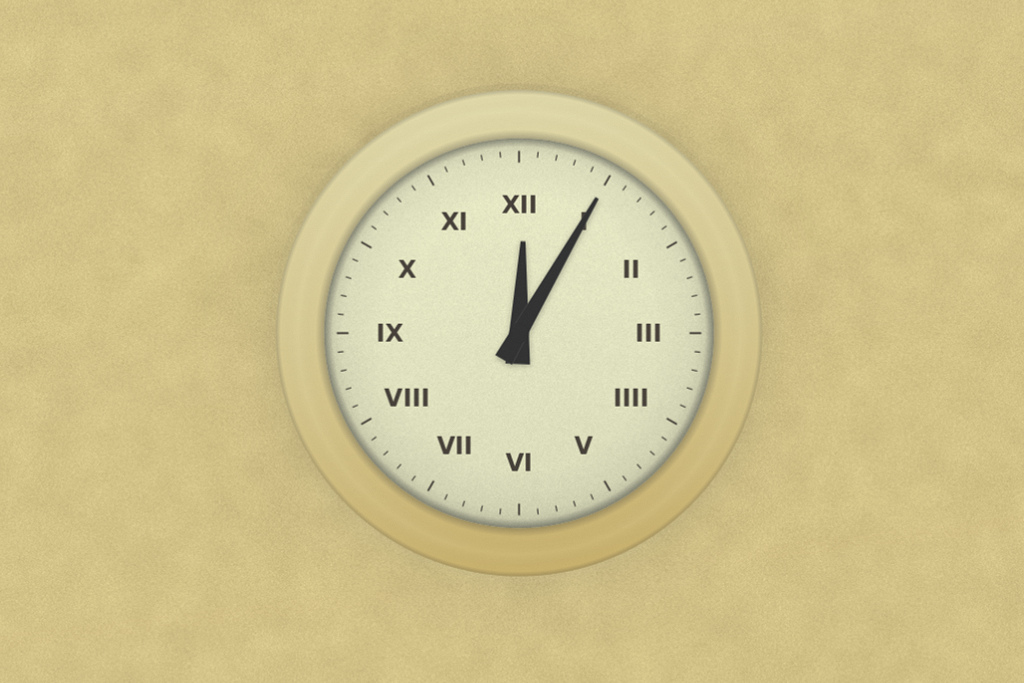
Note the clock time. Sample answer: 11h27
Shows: 12h05
